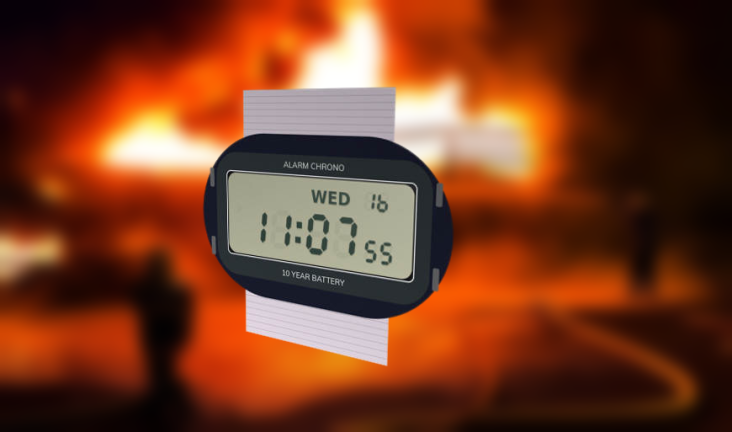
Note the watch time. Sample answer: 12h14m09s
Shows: 11h07m55s
